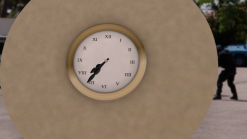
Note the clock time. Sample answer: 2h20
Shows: 7h36
